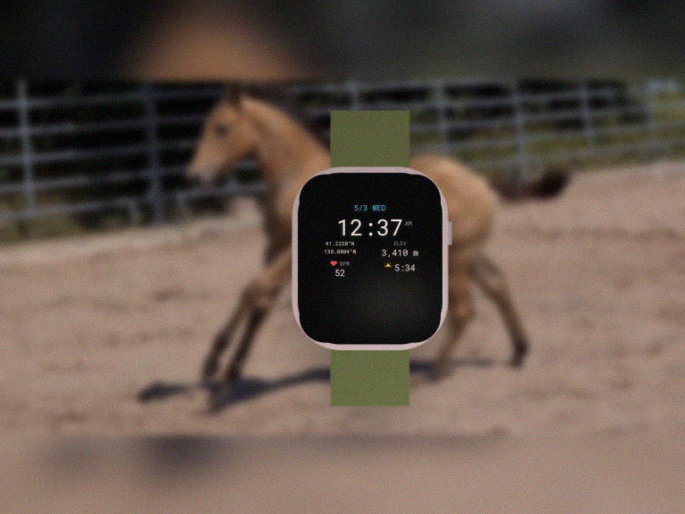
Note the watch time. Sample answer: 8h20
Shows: 12h37
